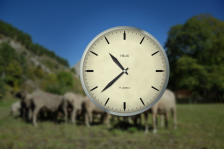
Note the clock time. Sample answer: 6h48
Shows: 10h38
